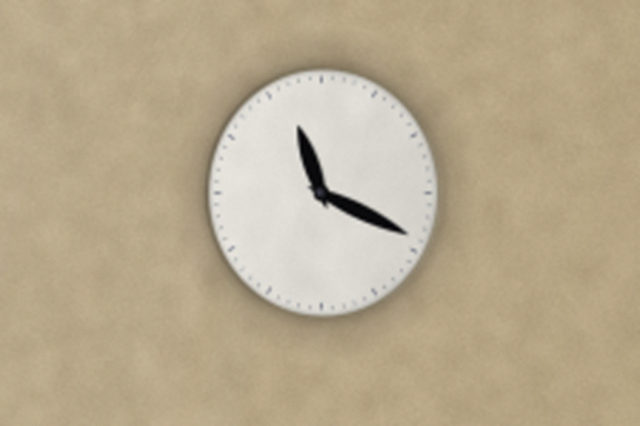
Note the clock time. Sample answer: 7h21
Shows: 11h19
